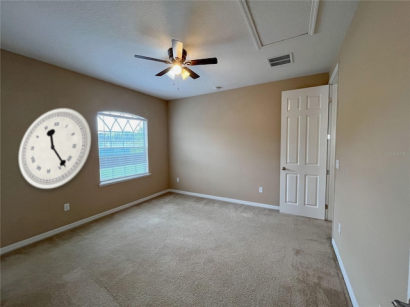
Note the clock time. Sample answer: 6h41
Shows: 11h23
